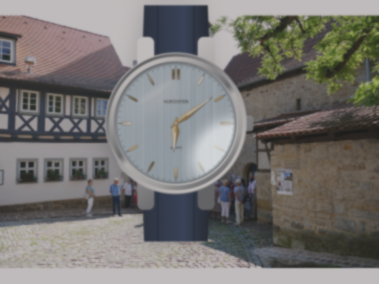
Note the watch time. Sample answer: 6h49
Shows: 6h09
